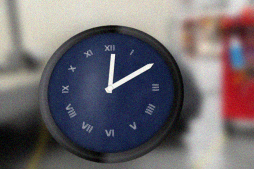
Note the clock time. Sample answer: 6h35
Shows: 12h10
